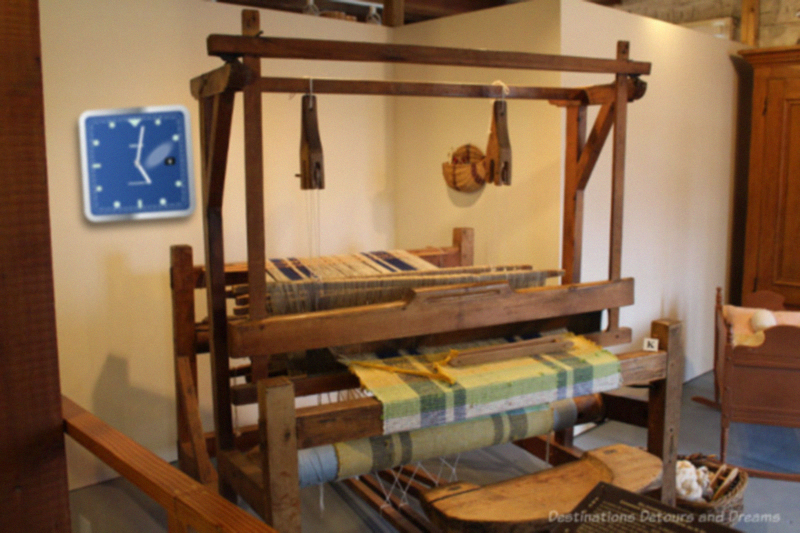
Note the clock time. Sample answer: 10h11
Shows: 5h02
